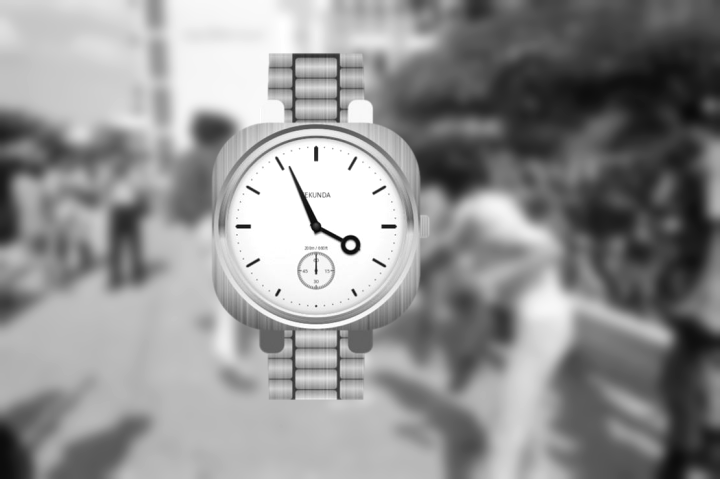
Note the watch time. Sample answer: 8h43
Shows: 3h56
